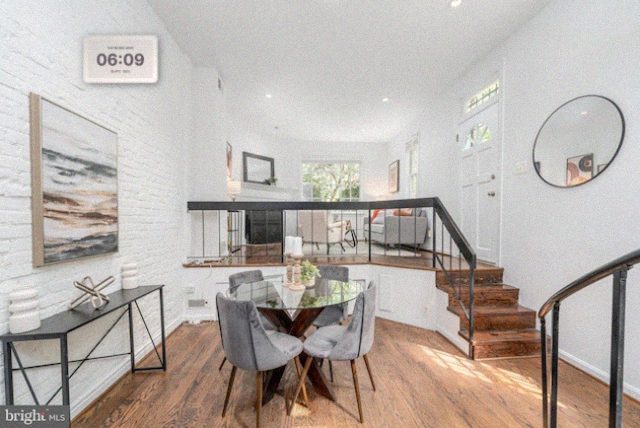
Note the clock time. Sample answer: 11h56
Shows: 6h09
